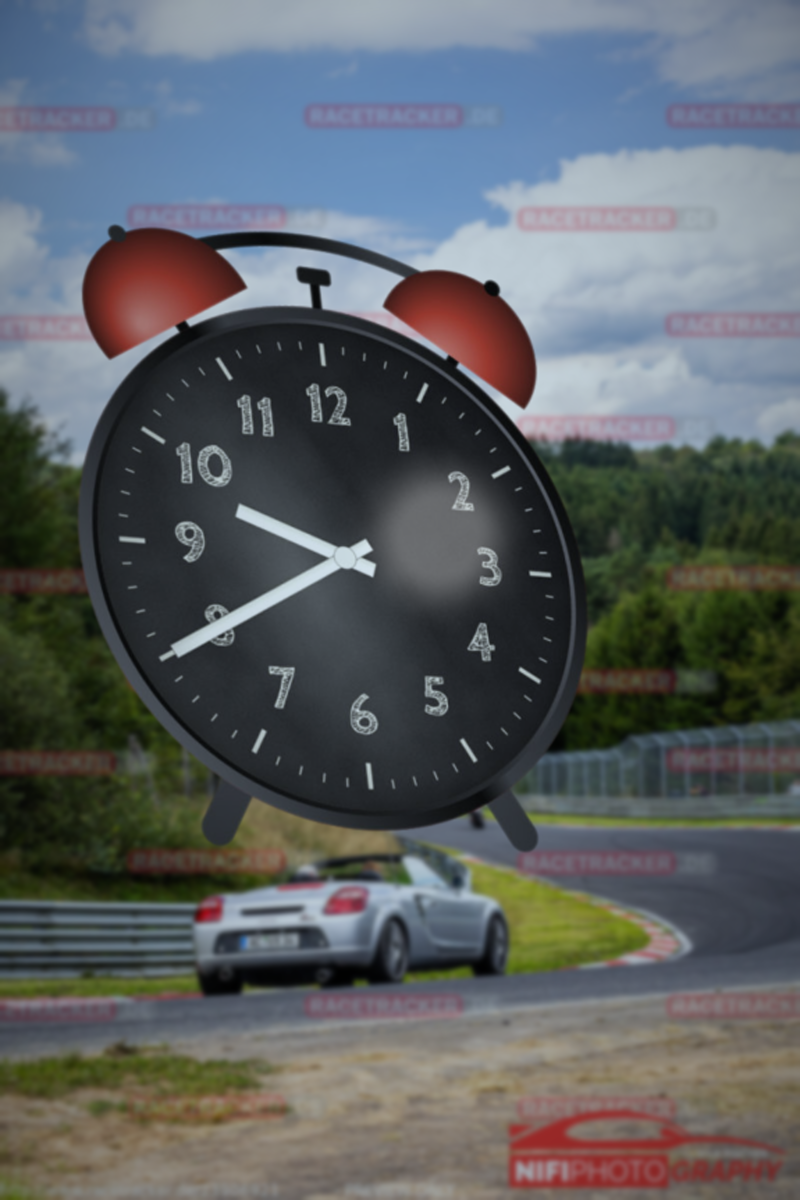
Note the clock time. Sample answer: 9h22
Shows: 9h40
